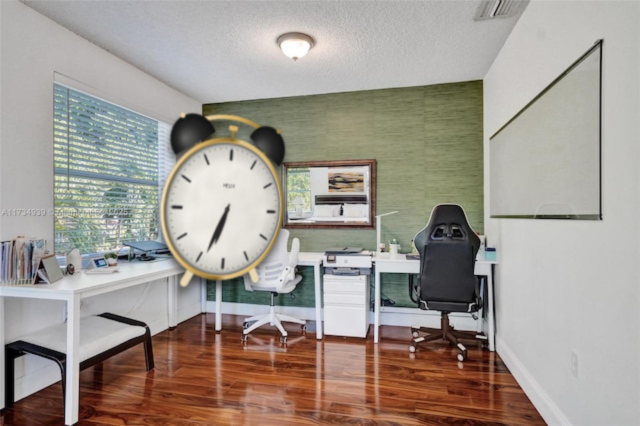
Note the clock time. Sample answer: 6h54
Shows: 6h34
